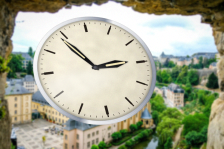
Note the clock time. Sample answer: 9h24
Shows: 2h54
